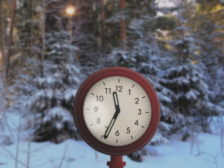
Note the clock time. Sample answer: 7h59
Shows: 11h34
